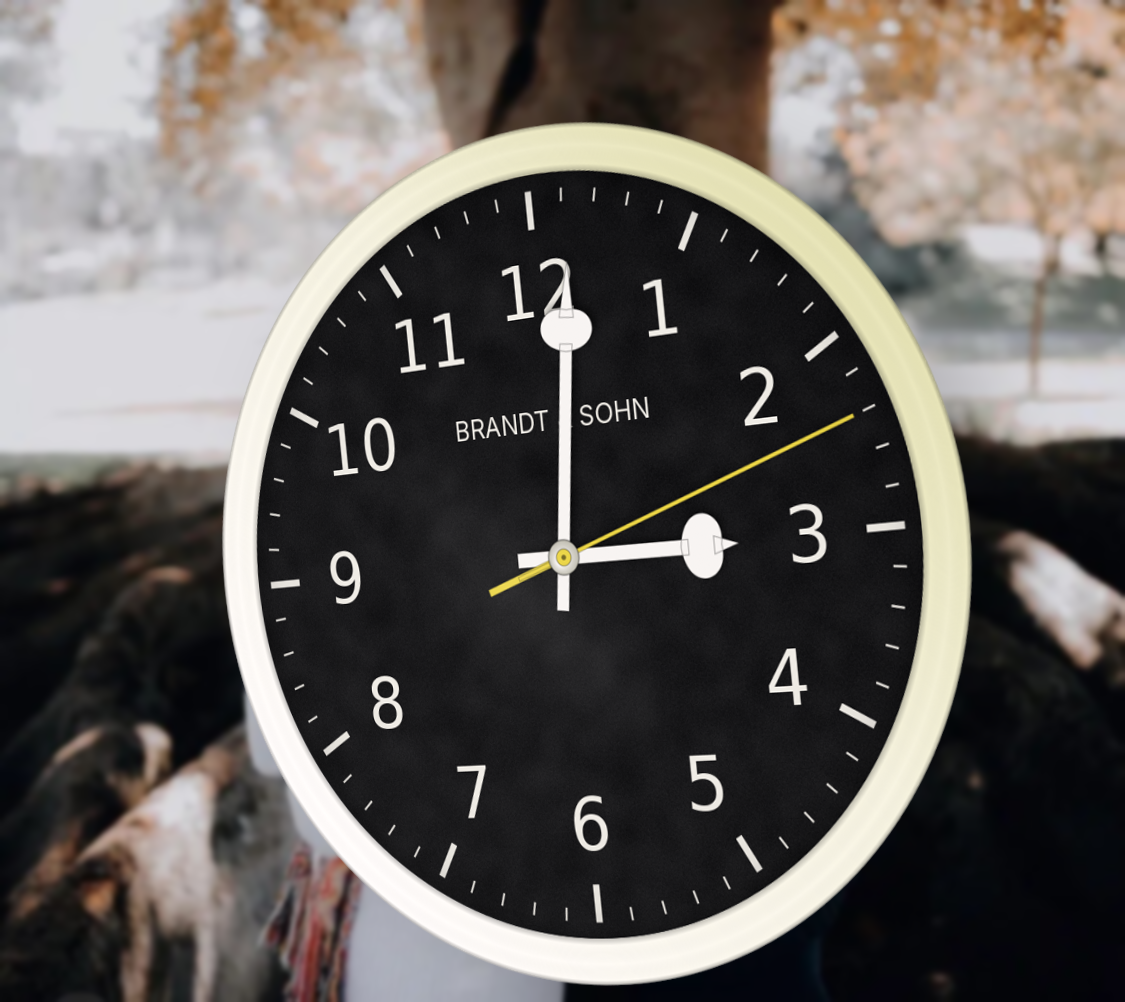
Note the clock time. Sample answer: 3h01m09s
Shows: 3h01m12s
